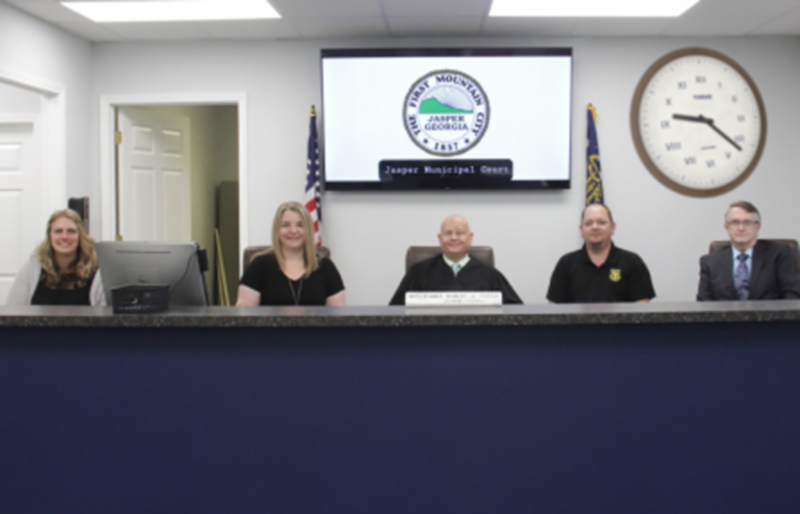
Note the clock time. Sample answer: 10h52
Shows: 9h22
